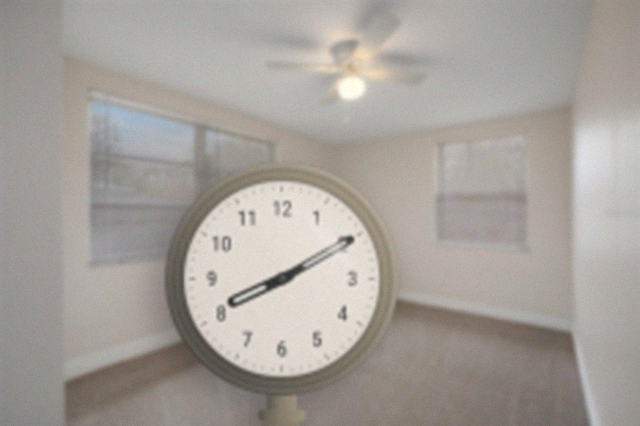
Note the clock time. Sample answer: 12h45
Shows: 8h10
